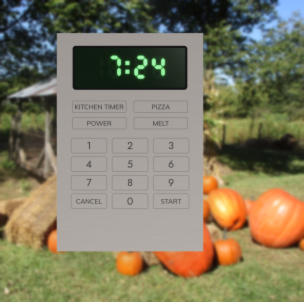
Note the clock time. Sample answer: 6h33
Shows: 7h24
